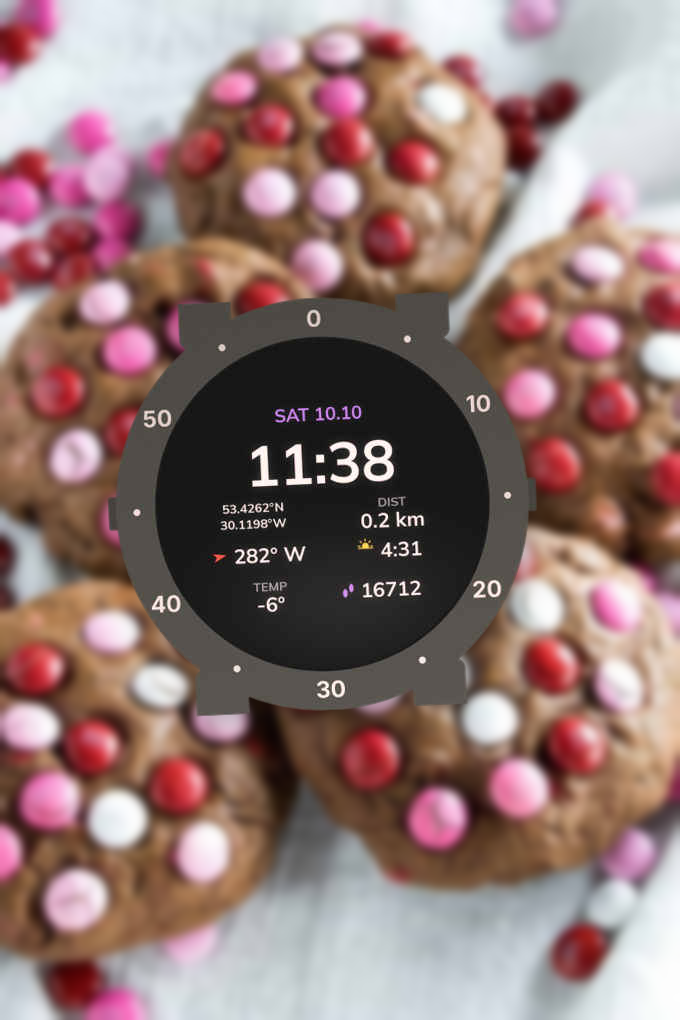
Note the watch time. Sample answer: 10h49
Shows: 11h38
